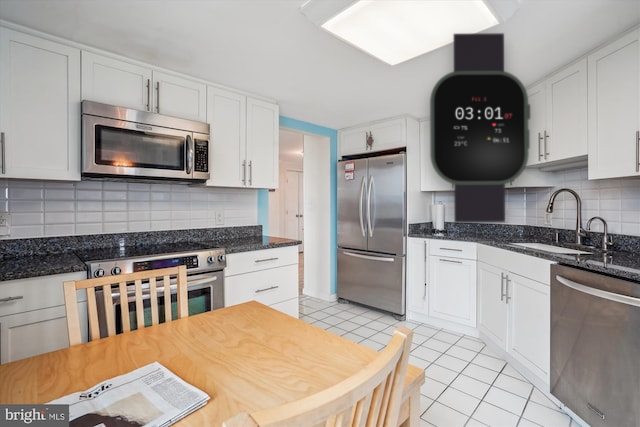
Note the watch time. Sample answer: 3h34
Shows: 3h01
